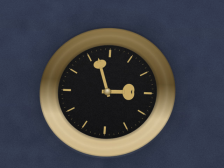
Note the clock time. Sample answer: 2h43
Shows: 2h57
